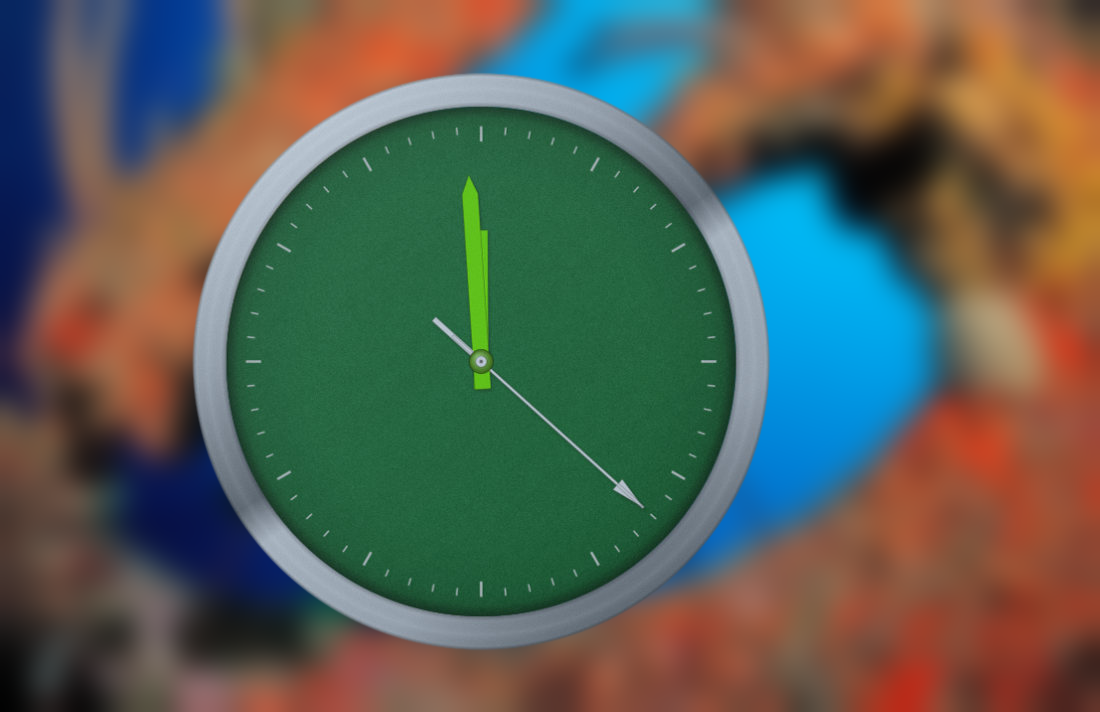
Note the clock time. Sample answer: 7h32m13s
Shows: 11h59m22s
